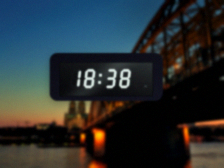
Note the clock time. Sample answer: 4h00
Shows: 18h38
